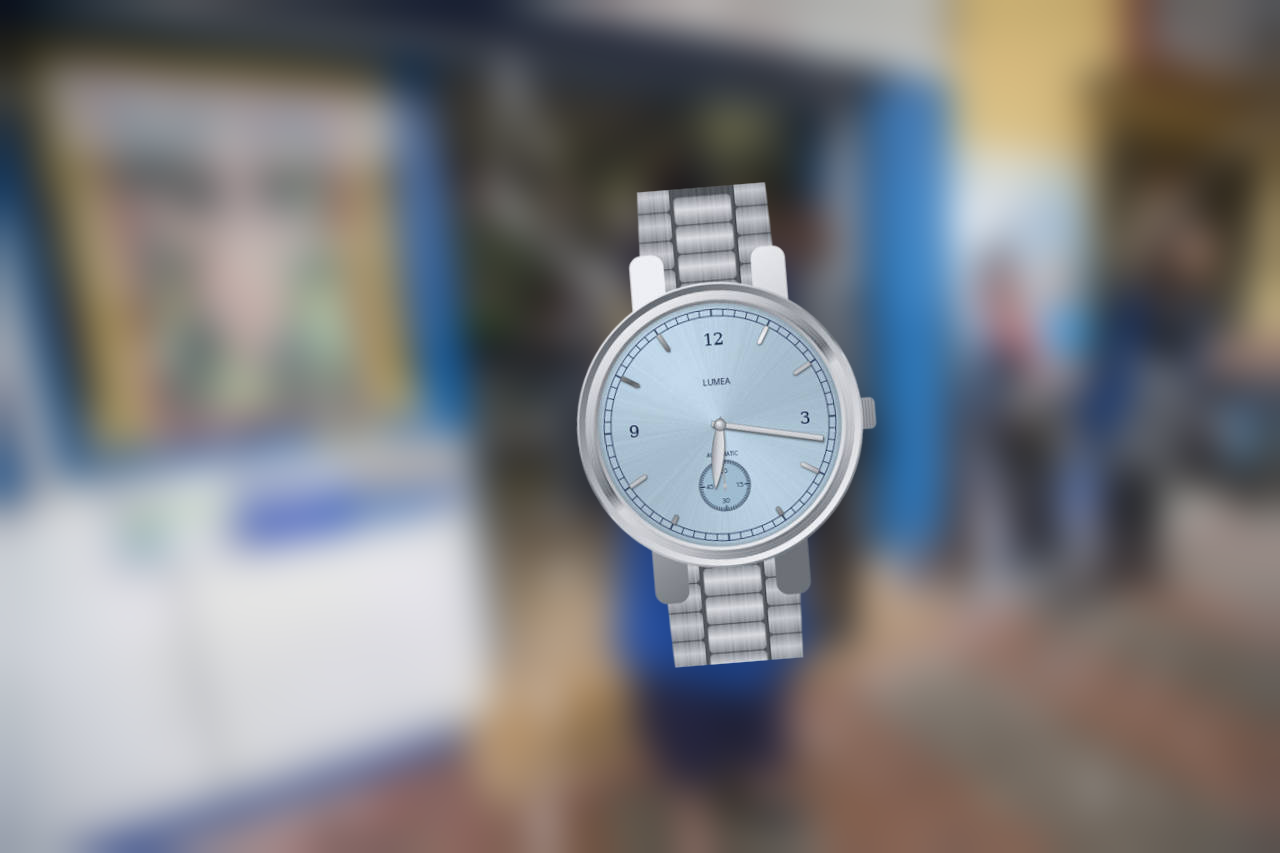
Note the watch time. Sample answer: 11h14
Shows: 6h17
